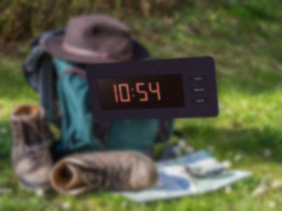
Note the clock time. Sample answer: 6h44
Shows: 10h54
